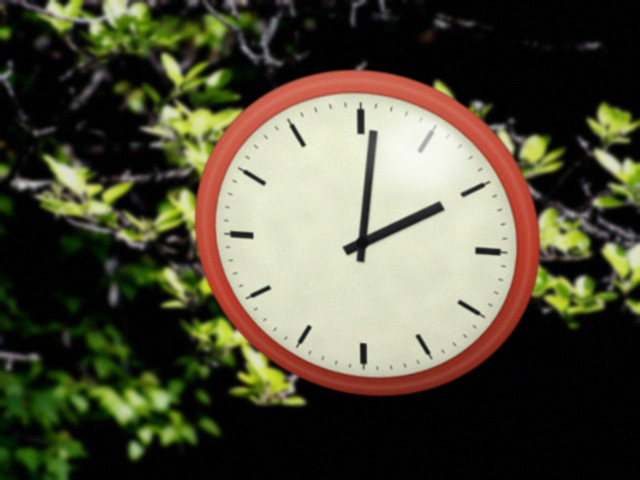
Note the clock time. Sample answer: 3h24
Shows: 2h01
